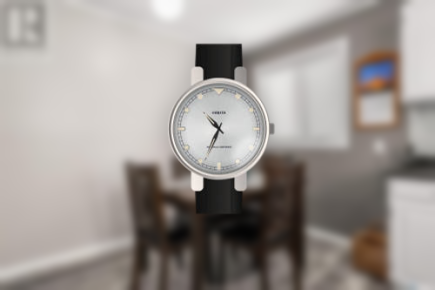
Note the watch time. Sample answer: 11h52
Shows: 10h34
